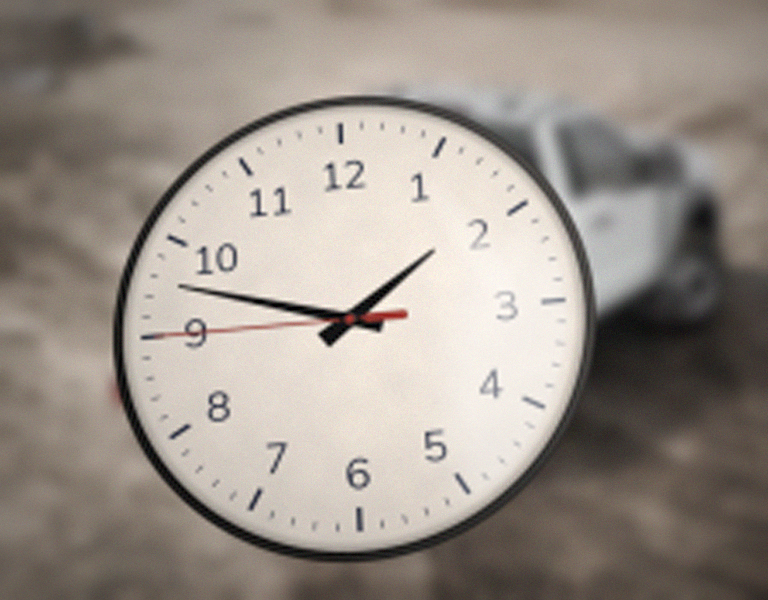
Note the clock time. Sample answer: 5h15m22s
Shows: 1h47m45s
